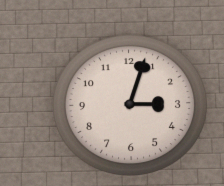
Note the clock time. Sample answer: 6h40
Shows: 3h03
